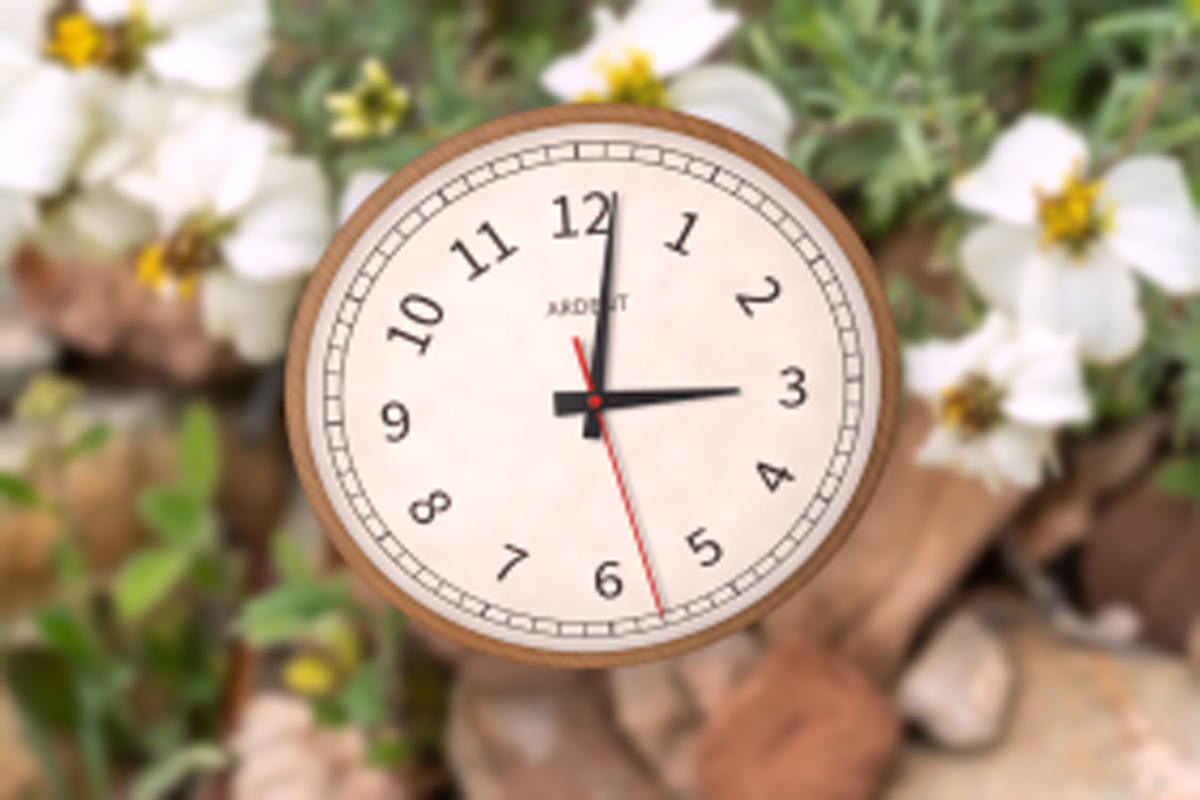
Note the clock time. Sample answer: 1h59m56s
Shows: 3h01m28s
